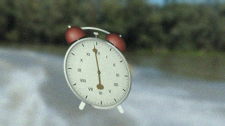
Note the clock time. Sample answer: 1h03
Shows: 5h59
